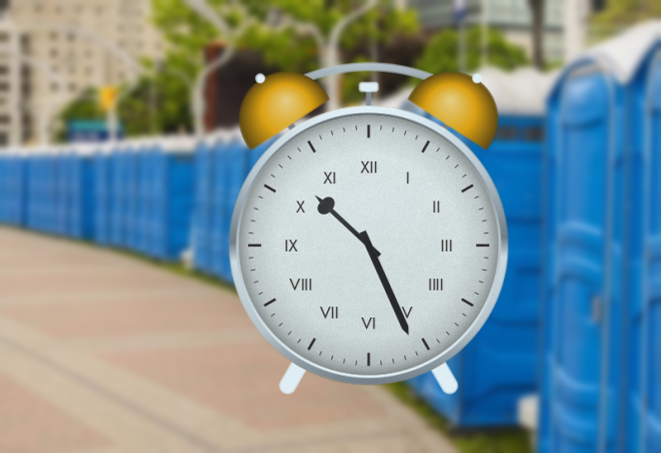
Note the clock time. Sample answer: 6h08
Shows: 10h26
